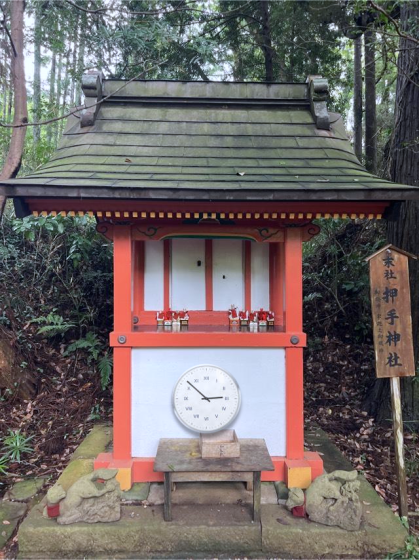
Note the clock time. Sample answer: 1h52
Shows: 2h52
